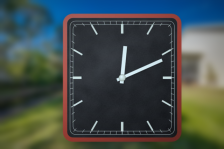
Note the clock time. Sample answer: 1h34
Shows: 12h11
